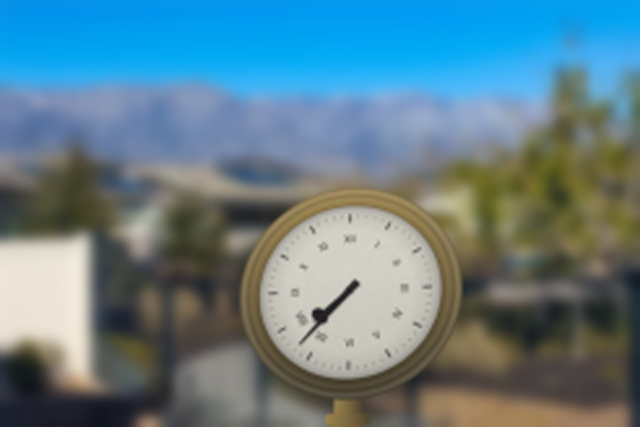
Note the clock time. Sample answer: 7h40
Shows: 7h37
